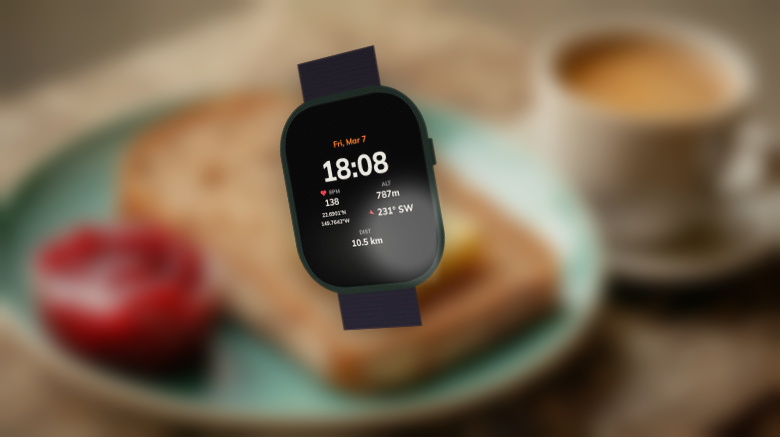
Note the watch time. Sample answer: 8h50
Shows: 18h08
